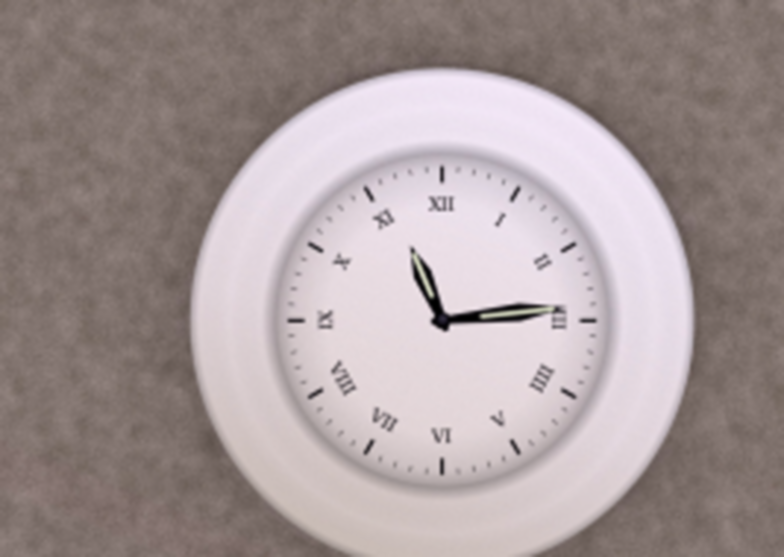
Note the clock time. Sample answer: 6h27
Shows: 11h14
